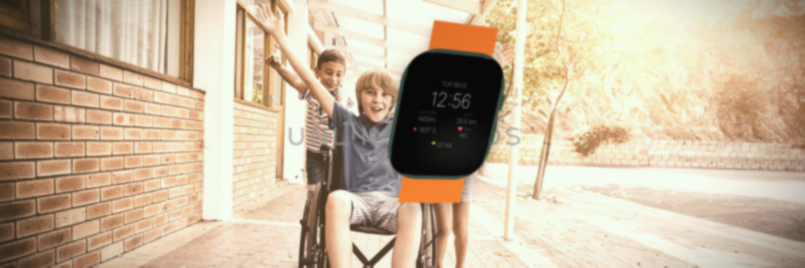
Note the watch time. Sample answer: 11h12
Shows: 12h56
